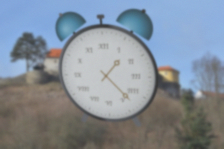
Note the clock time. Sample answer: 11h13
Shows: 1h23
